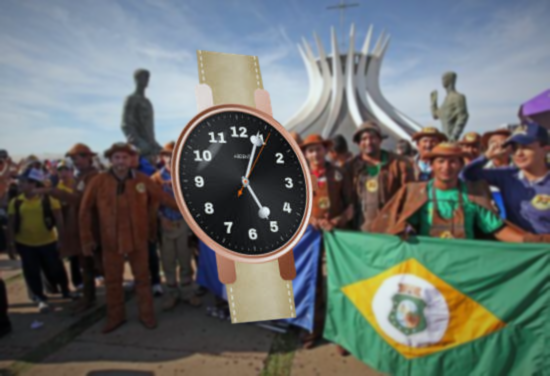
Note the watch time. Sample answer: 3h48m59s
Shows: 5h04m06s
